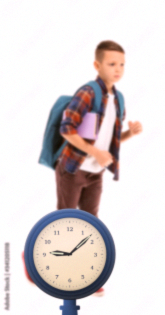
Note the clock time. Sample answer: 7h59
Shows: 9h08
